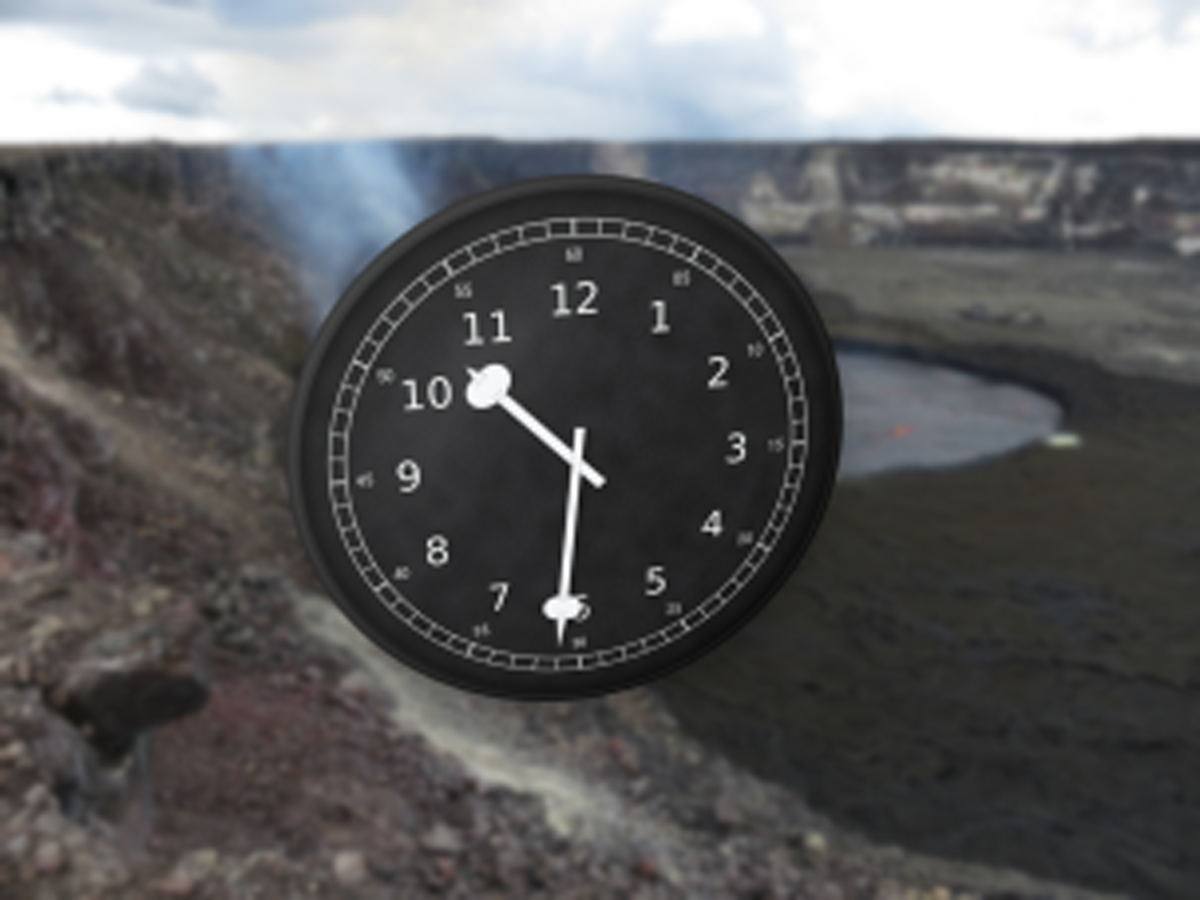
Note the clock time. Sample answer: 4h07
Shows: 10h31
